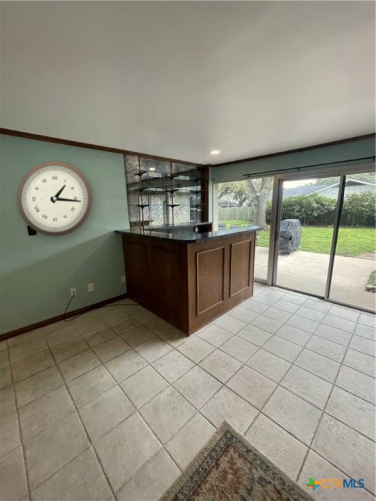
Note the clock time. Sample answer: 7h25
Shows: 1h16
